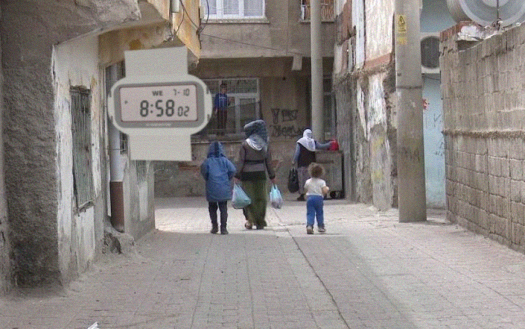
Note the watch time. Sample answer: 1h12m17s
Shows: 8h58m02s
